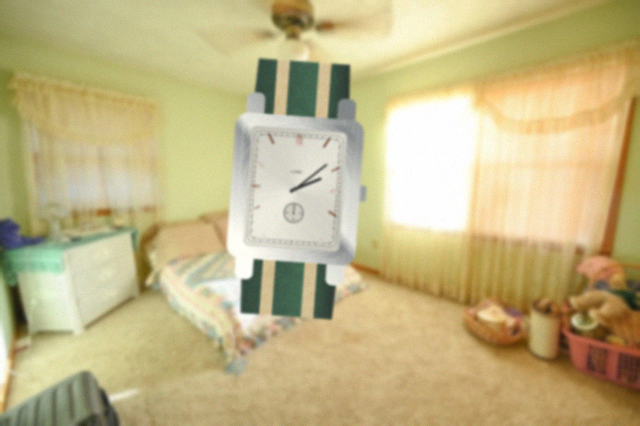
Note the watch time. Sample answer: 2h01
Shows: 2h08
